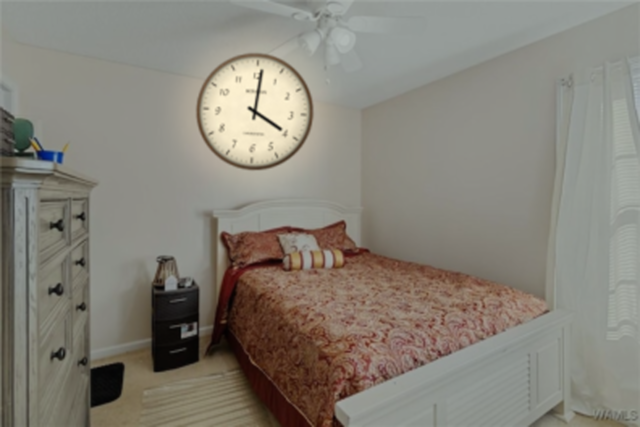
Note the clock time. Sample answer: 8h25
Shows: 4h01
